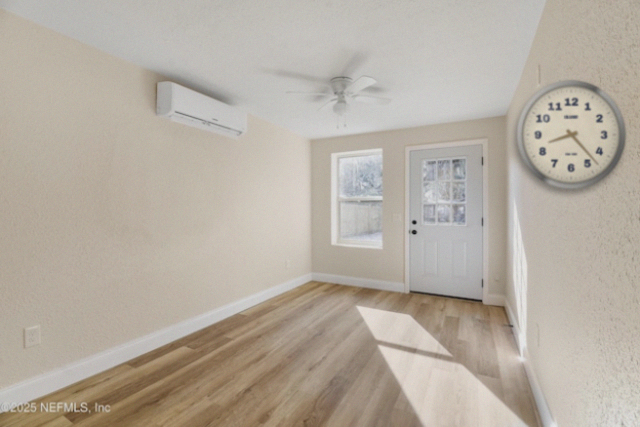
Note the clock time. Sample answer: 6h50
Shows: 8h23
